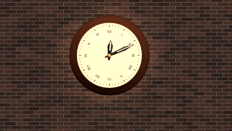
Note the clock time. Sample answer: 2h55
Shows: 12h11
